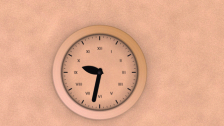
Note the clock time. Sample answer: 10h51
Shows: 9h32
